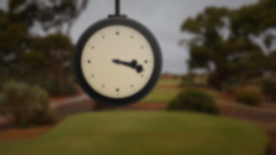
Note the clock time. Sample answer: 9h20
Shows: 3h18
